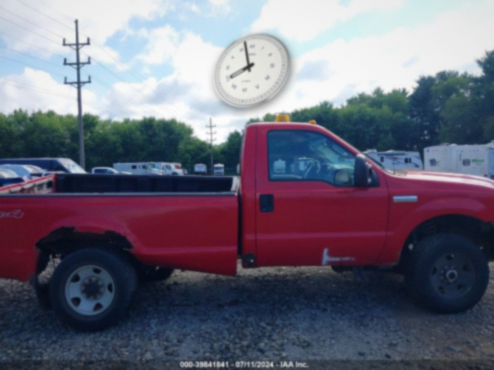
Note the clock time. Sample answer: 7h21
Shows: 7h57
